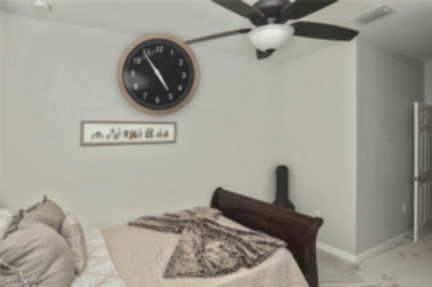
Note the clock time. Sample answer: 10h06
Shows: 4h54
